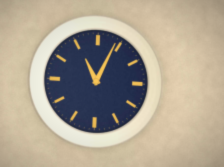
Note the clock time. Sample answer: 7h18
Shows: 11h04
